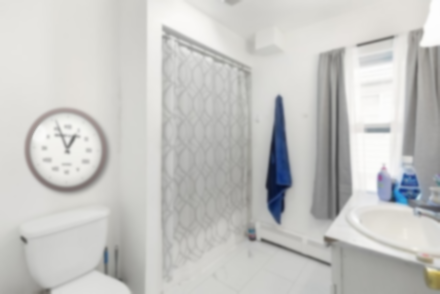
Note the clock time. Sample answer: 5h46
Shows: 12h56
